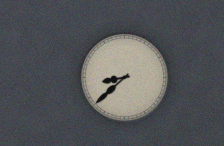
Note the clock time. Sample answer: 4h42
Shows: 8h38
